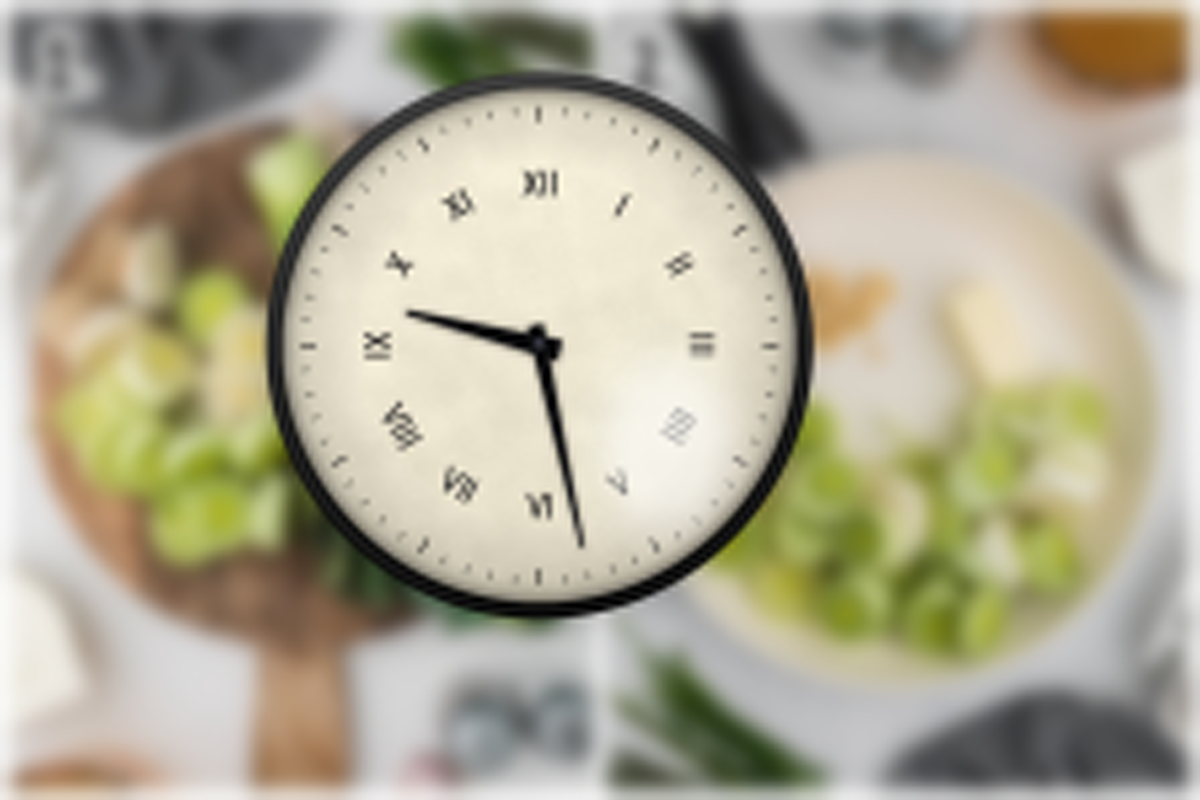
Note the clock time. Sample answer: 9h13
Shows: 9h28
